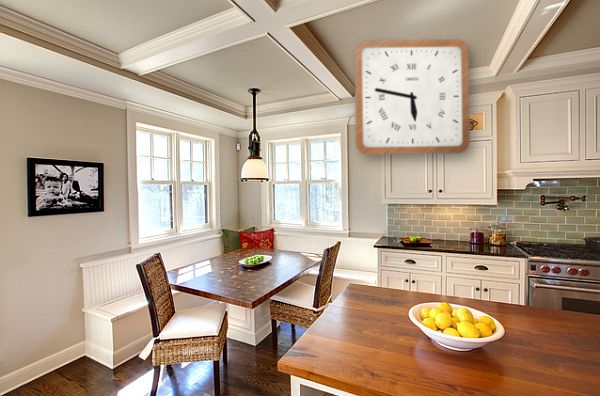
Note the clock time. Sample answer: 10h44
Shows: 5h47
